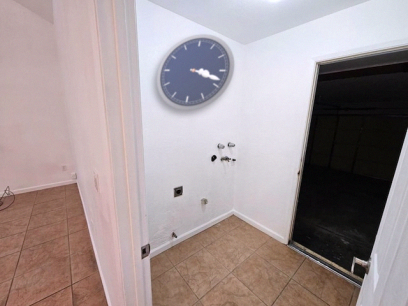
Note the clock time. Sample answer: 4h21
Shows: 3h18
